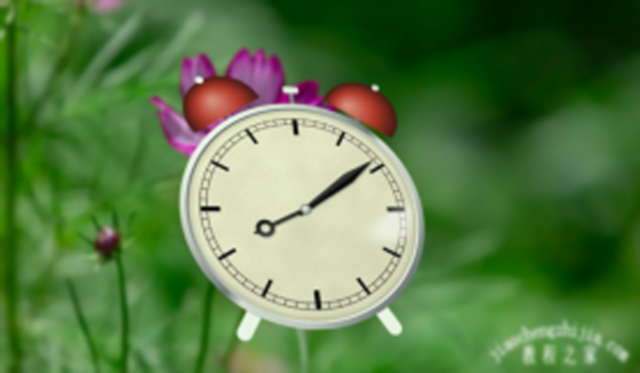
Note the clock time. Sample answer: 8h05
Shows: 8h09
